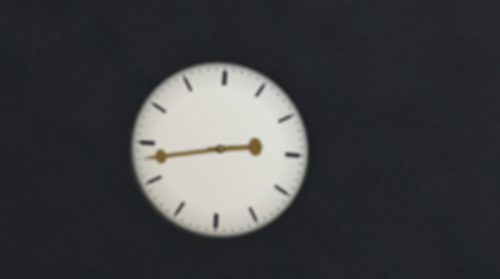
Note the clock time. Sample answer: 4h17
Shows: 2h43
